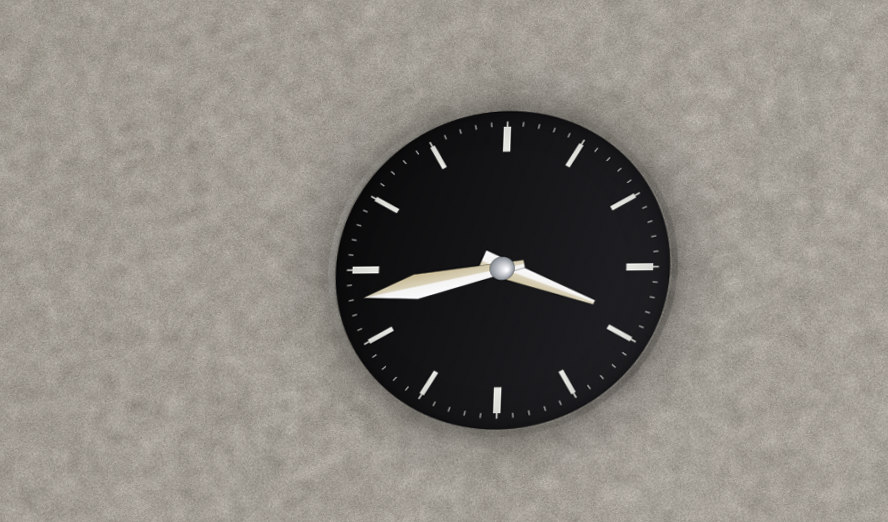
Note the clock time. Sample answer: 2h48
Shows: 3h43
